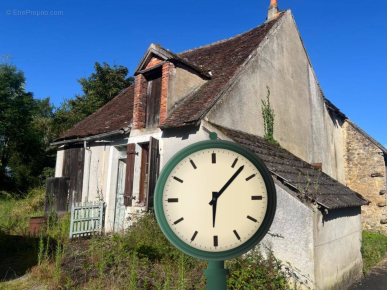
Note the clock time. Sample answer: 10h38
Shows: 6h07
